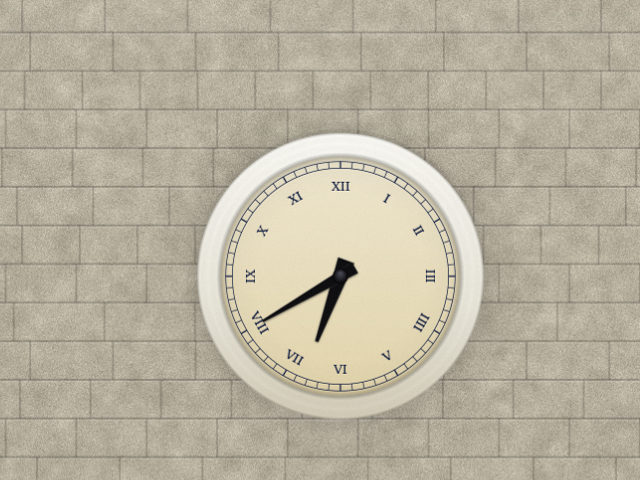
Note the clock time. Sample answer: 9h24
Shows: 6h40
